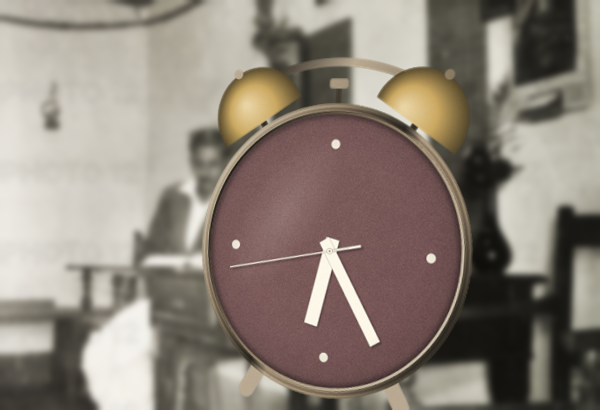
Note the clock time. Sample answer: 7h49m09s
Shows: 6h24m43s
